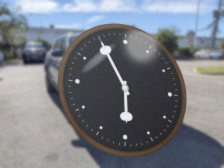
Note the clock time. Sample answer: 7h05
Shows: 5h55
